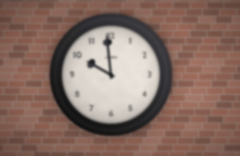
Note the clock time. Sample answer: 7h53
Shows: 9h59
